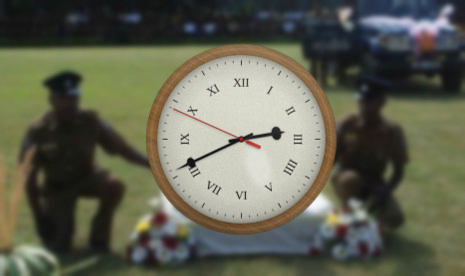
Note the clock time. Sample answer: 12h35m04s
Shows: 2h40m49s
